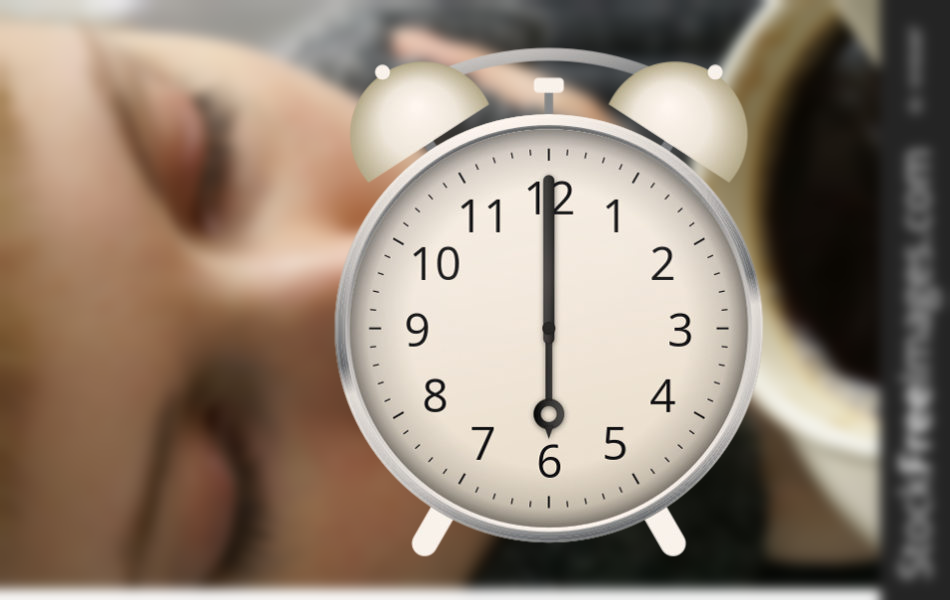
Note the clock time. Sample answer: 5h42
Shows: 6h00
